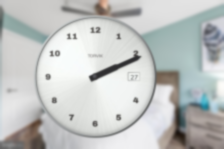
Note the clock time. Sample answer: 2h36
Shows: 2h11
